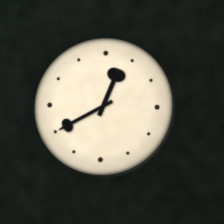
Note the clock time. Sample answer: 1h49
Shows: 12h40
